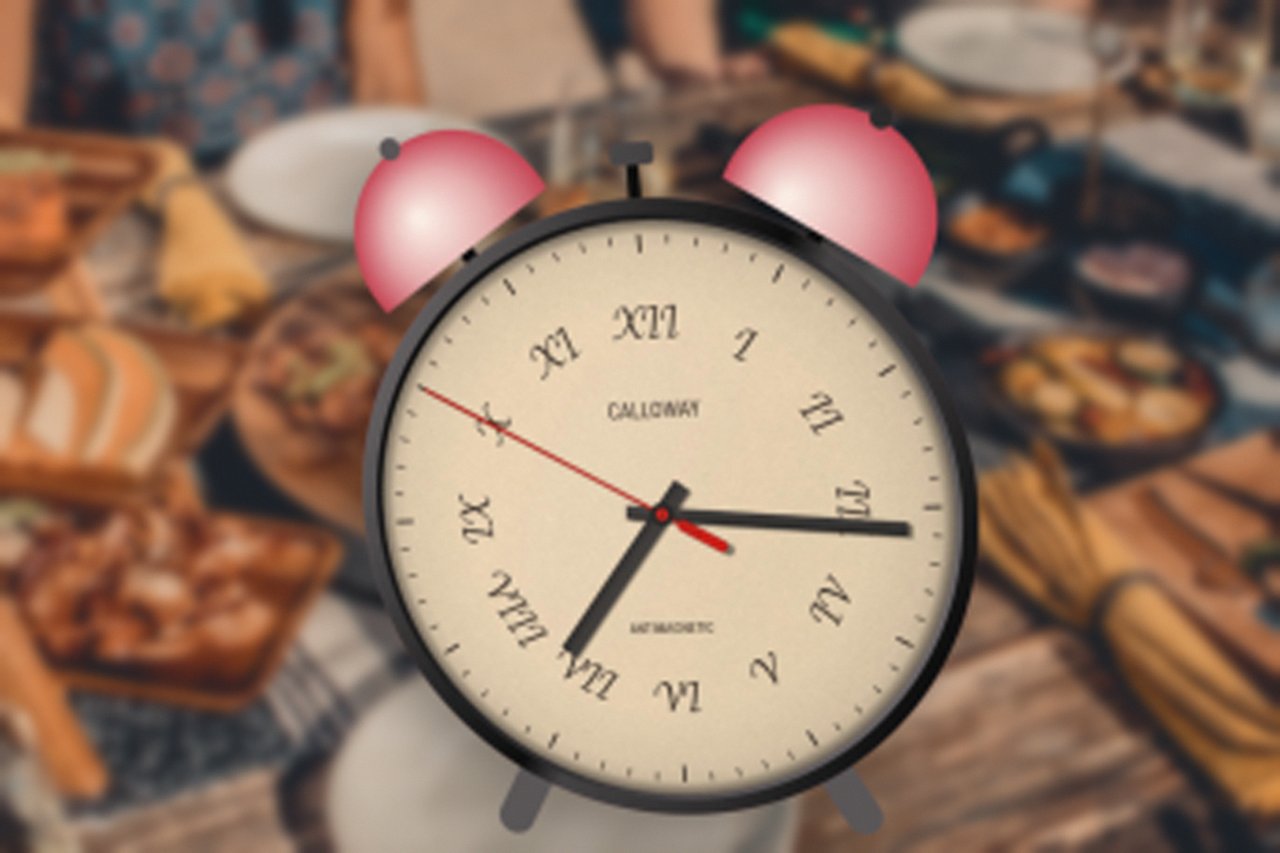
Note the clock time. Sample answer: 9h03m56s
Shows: 7h15m50s
